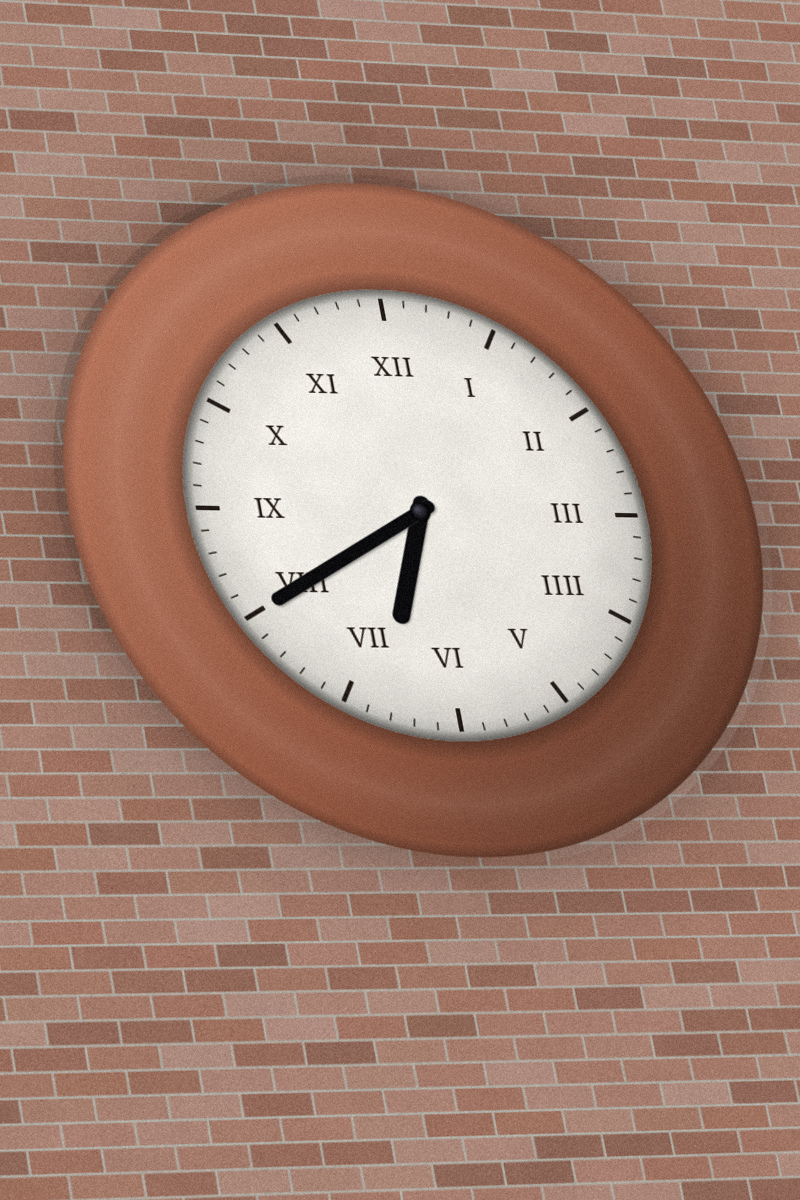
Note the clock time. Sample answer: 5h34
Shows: 6h40
